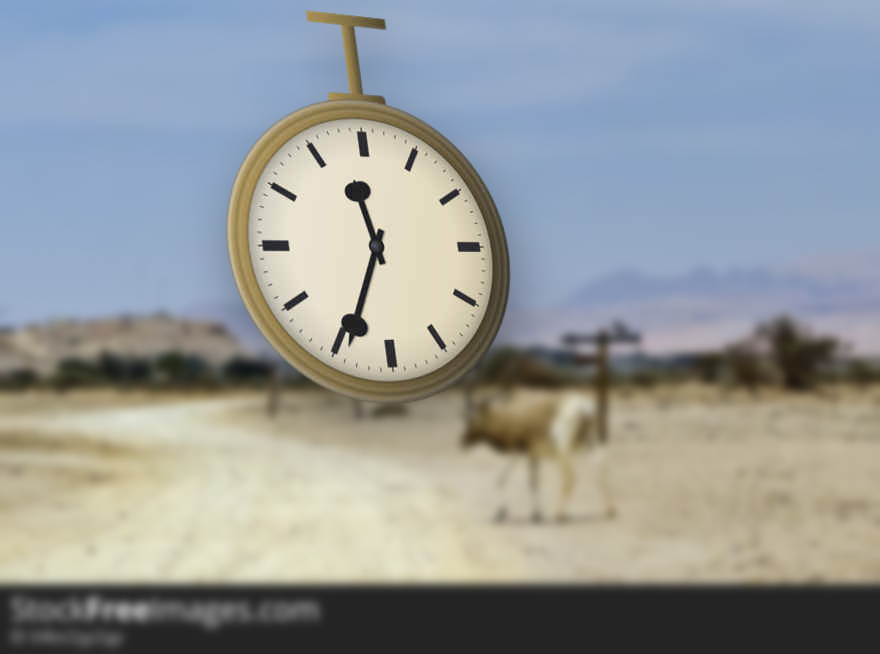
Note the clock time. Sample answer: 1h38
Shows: 11h34
